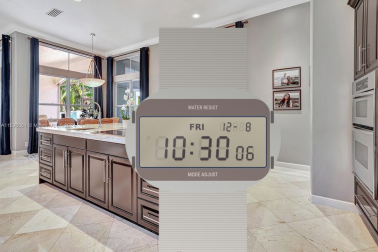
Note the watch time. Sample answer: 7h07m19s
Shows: 10h30m06s
